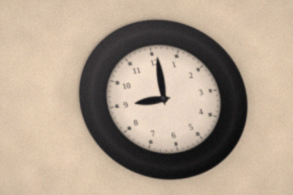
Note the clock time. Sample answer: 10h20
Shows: 9h01
